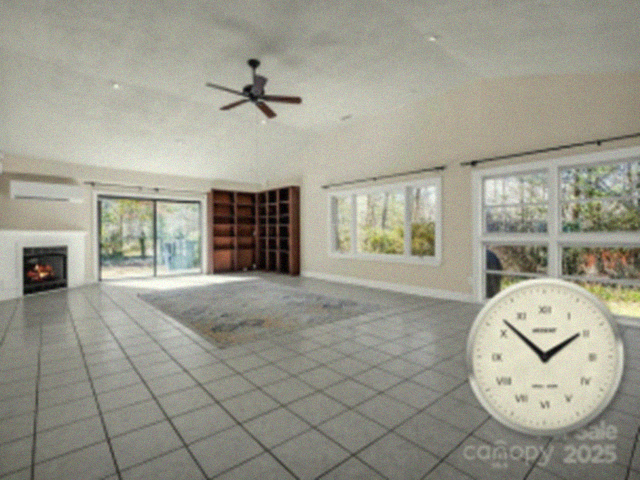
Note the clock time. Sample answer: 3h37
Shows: 1h52
